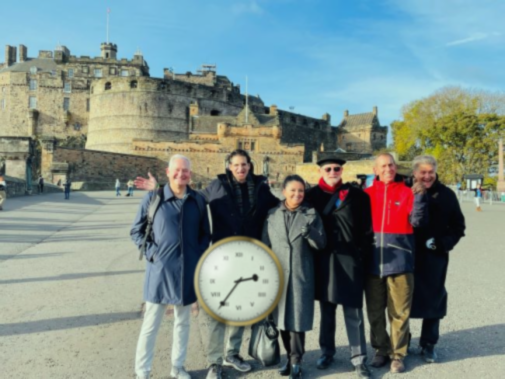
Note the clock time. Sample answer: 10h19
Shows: 2h36
